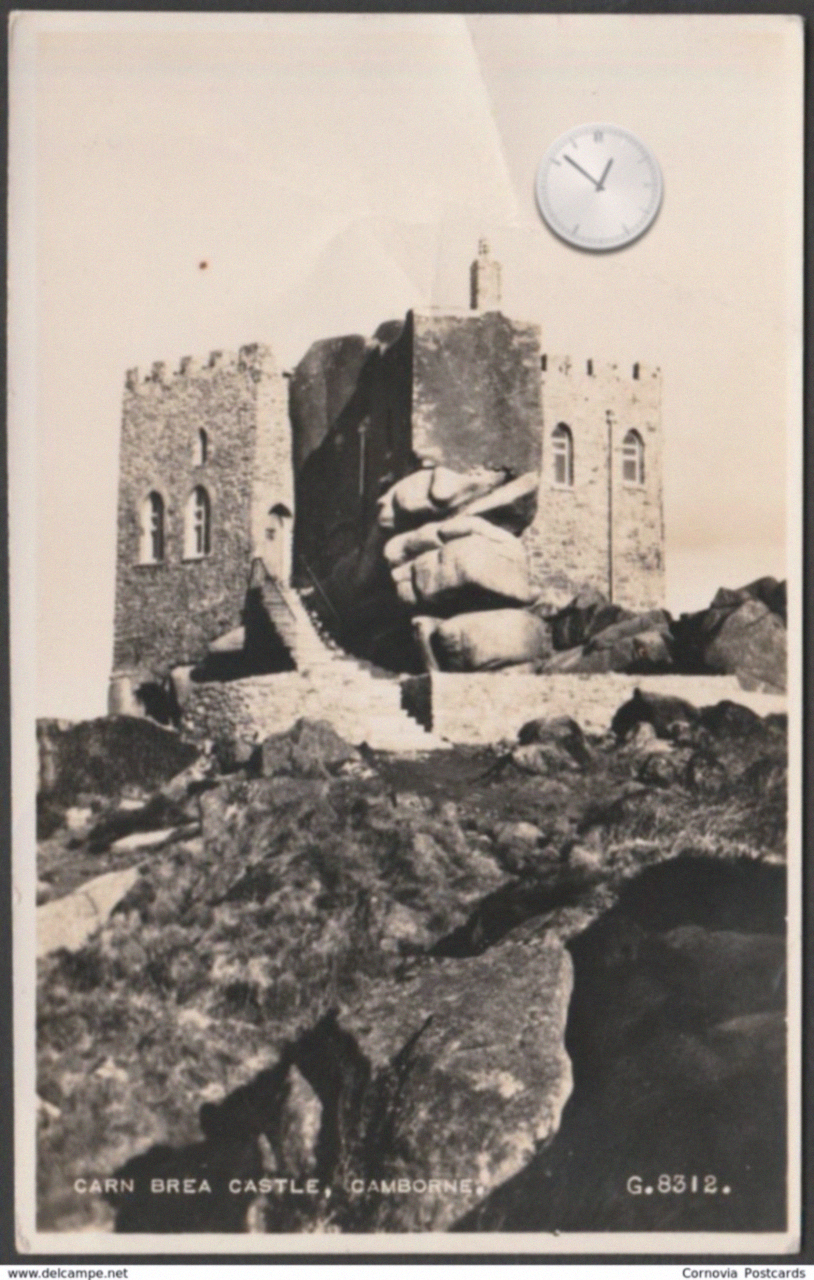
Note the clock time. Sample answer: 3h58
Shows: 12h52
